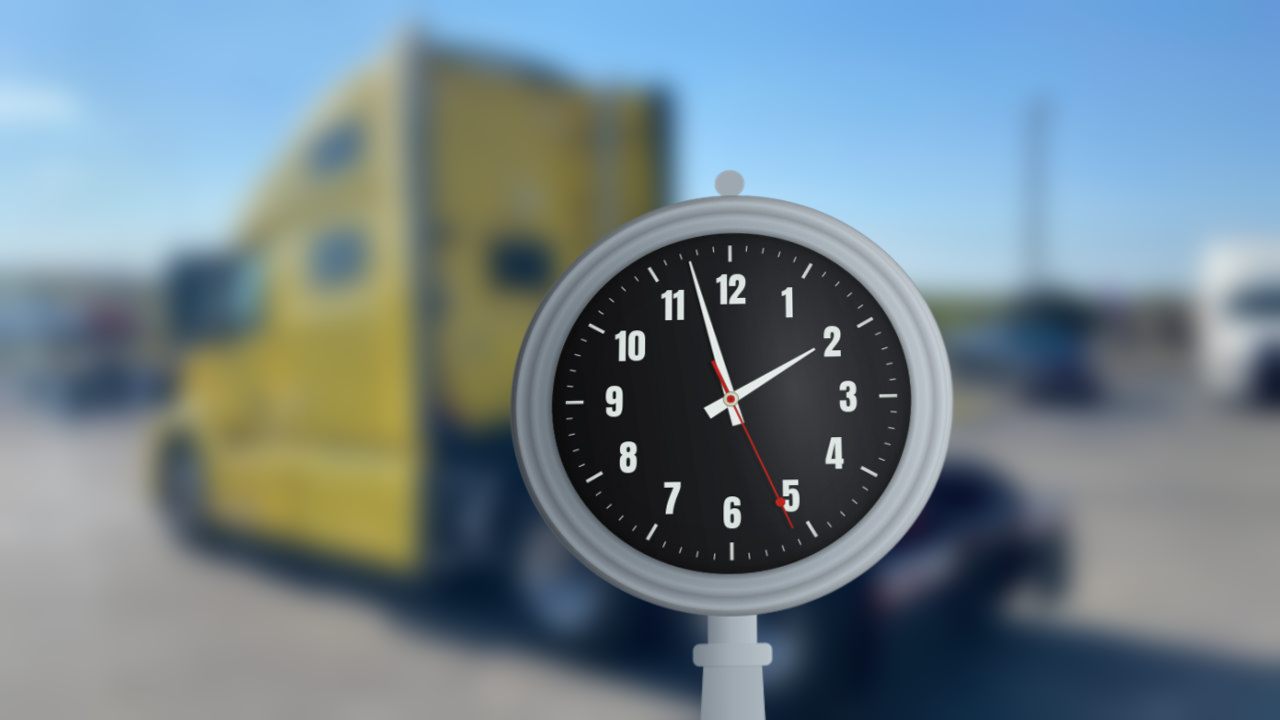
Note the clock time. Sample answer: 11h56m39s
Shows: 1h57m26s
